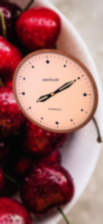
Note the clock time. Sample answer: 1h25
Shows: 8h10
